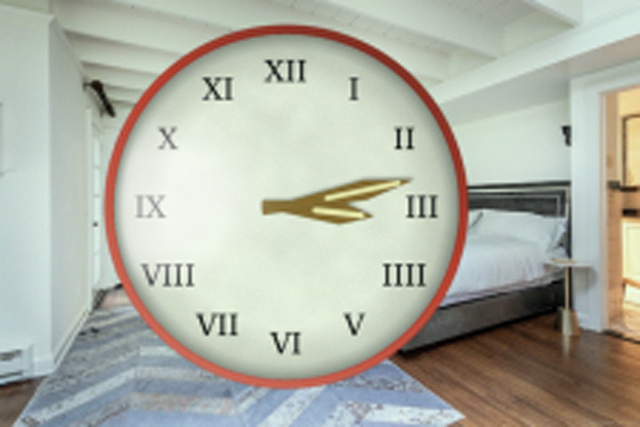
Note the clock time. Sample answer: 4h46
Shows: 3h13
